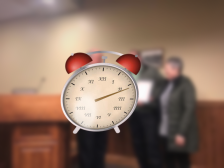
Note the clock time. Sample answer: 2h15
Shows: 2h11
